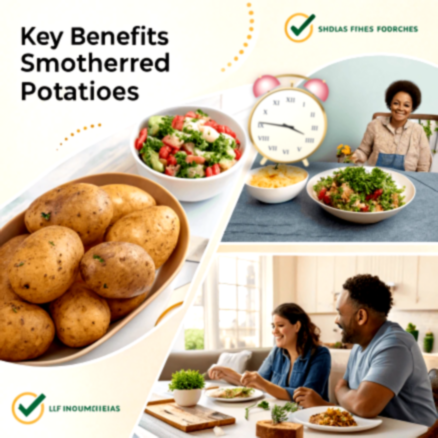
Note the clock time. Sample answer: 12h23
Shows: 3h46
